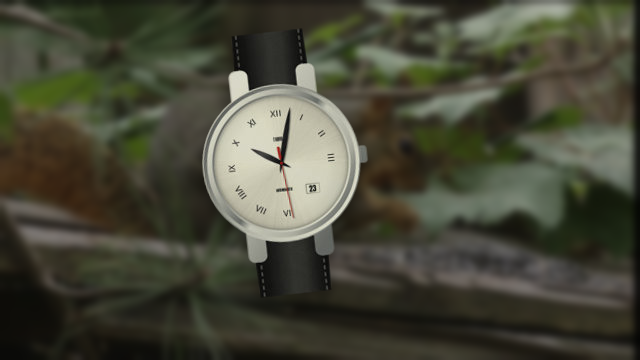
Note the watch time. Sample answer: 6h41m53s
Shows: 10h02m29s
